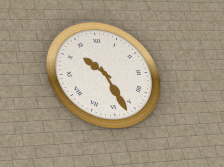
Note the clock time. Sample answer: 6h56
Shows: 10h27
